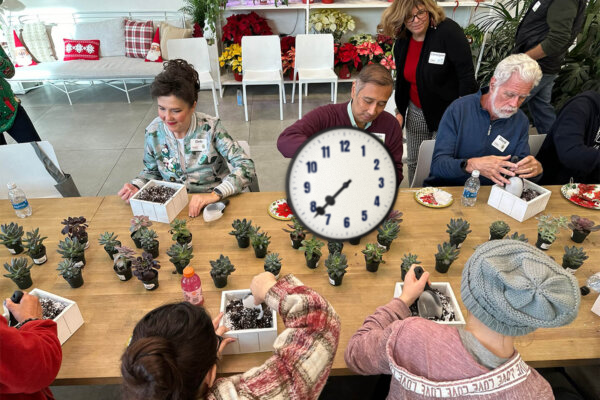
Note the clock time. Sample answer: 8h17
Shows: 7h38
